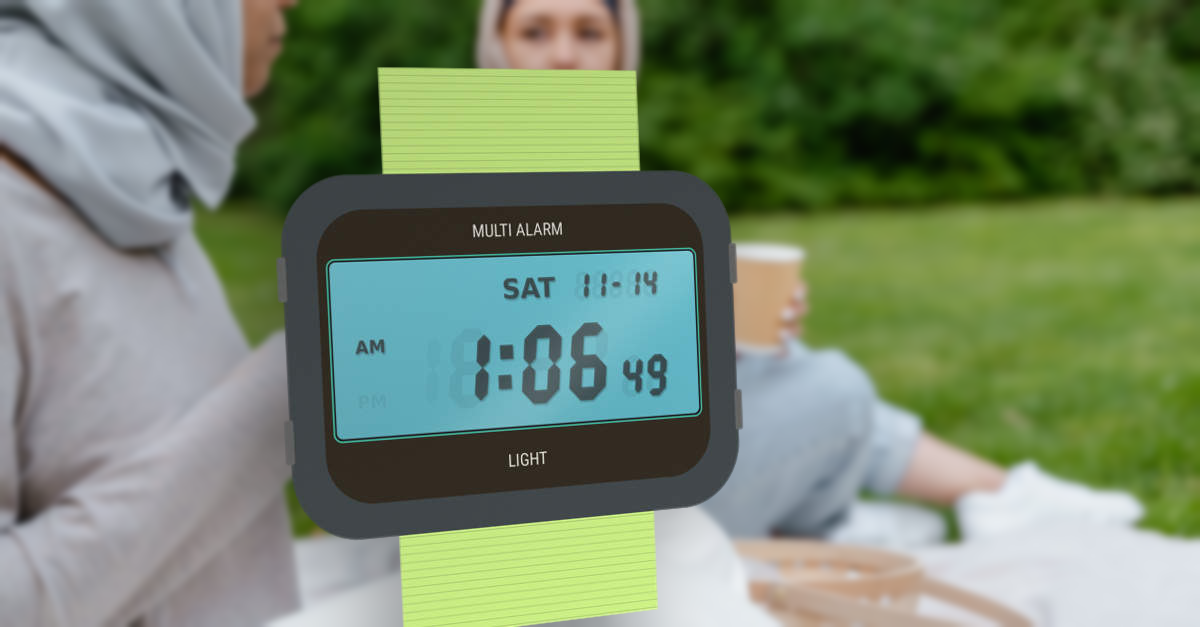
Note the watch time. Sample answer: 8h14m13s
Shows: 1h06m49s
